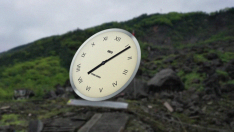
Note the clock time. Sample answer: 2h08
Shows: 7h06
